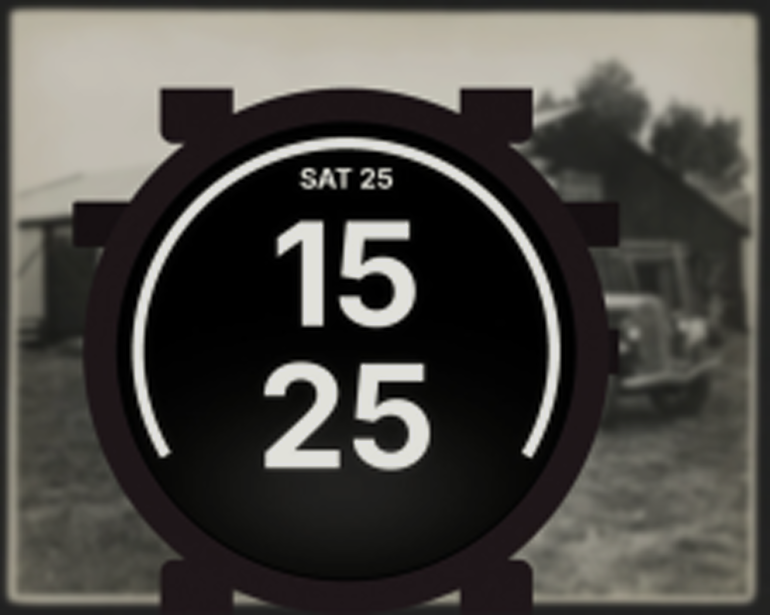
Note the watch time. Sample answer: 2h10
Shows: 15h25
